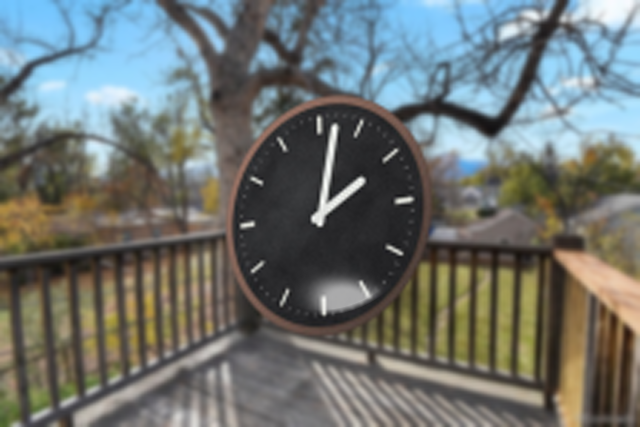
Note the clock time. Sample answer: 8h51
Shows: 2h02
